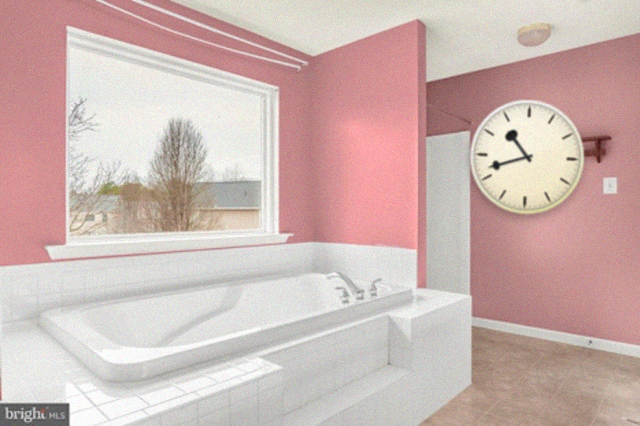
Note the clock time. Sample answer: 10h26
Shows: 10h42
